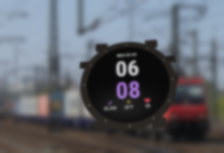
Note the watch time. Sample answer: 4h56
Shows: 6h08
